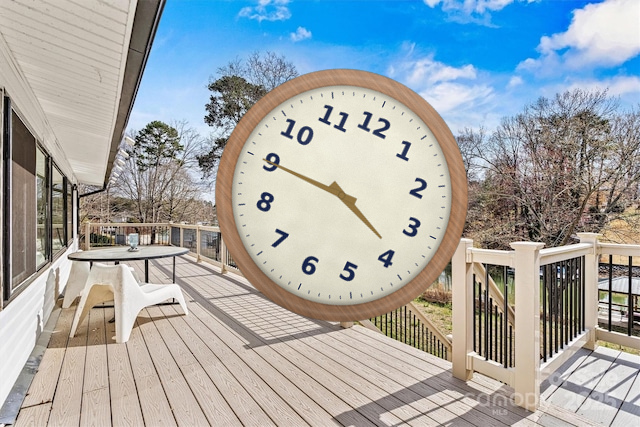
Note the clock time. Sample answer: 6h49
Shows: 3h45
